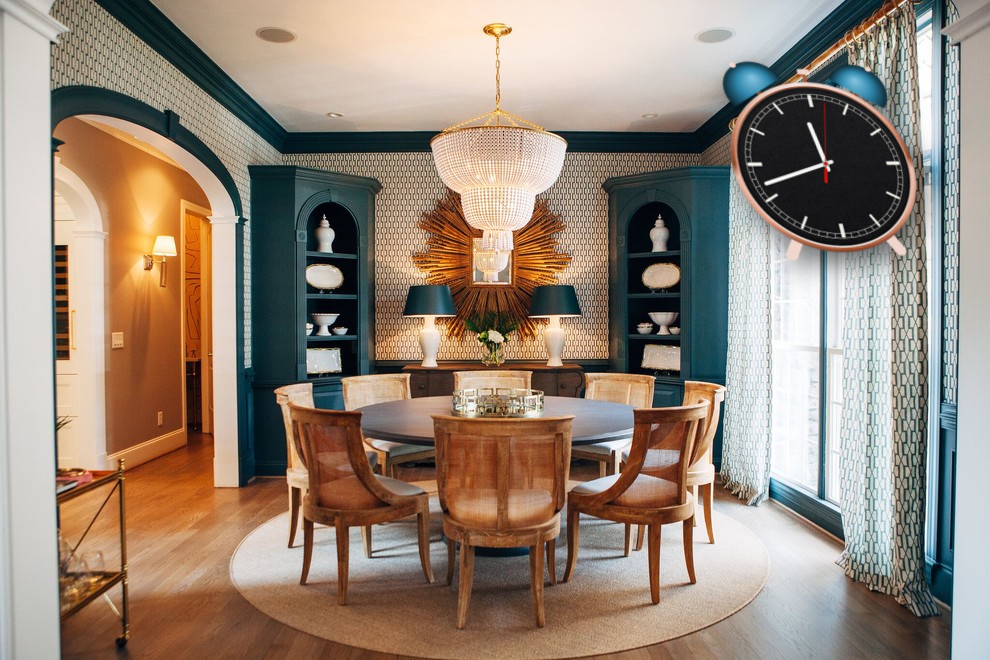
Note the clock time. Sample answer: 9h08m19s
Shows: 11h42m02s
